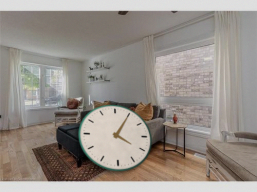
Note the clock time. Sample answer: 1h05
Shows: 4h05
